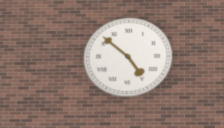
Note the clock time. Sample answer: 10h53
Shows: 4h52
